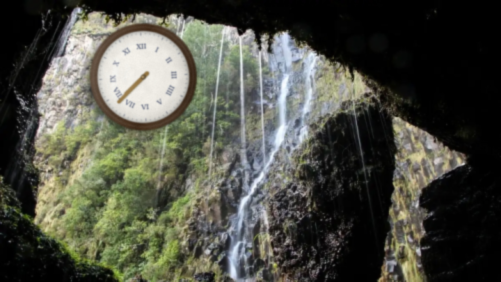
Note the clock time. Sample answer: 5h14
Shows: 7h38
